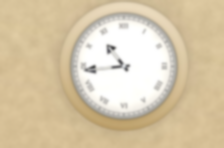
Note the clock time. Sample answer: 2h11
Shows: 10h44
